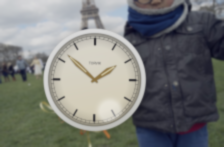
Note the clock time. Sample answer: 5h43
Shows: 1h52
